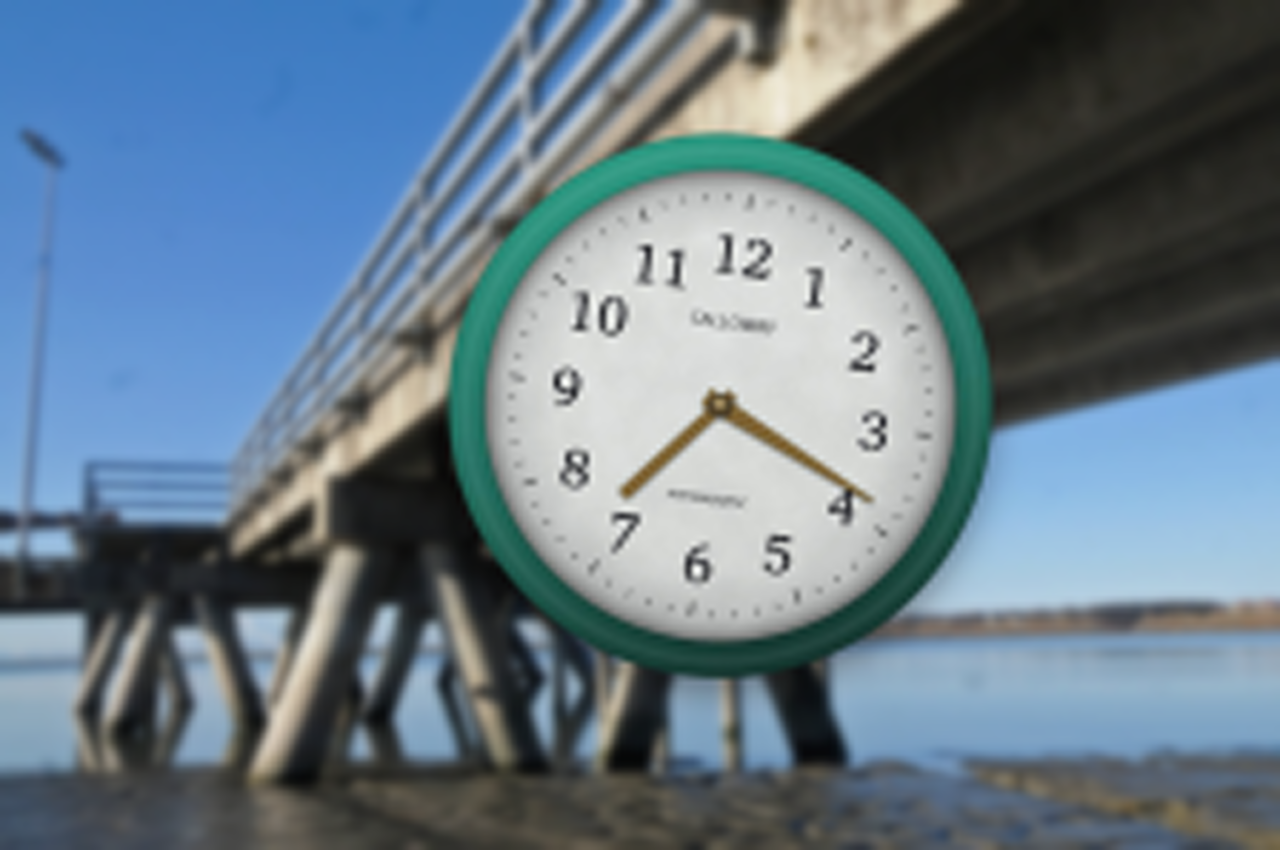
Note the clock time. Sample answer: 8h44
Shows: 7h19
